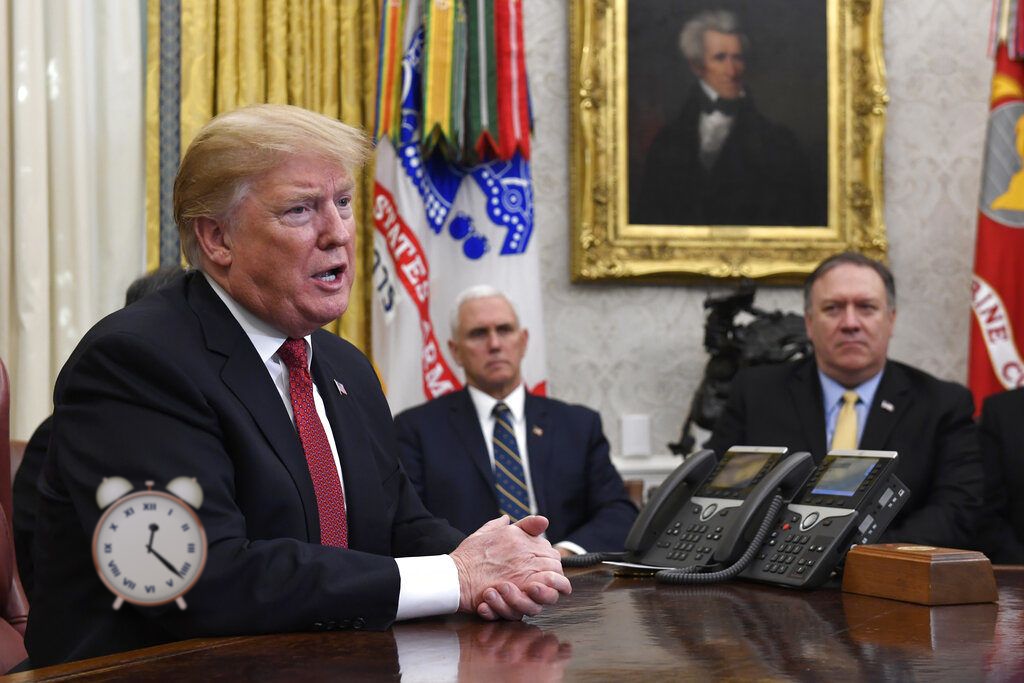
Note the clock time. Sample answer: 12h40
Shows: 12h22
